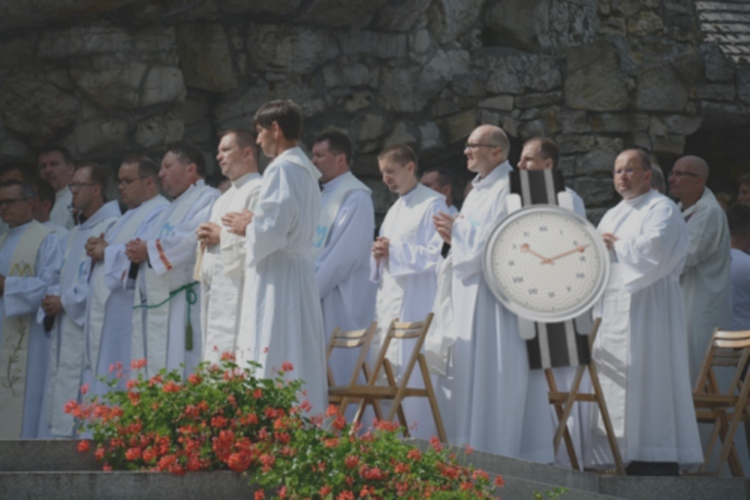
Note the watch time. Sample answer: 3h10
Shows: 10h12
